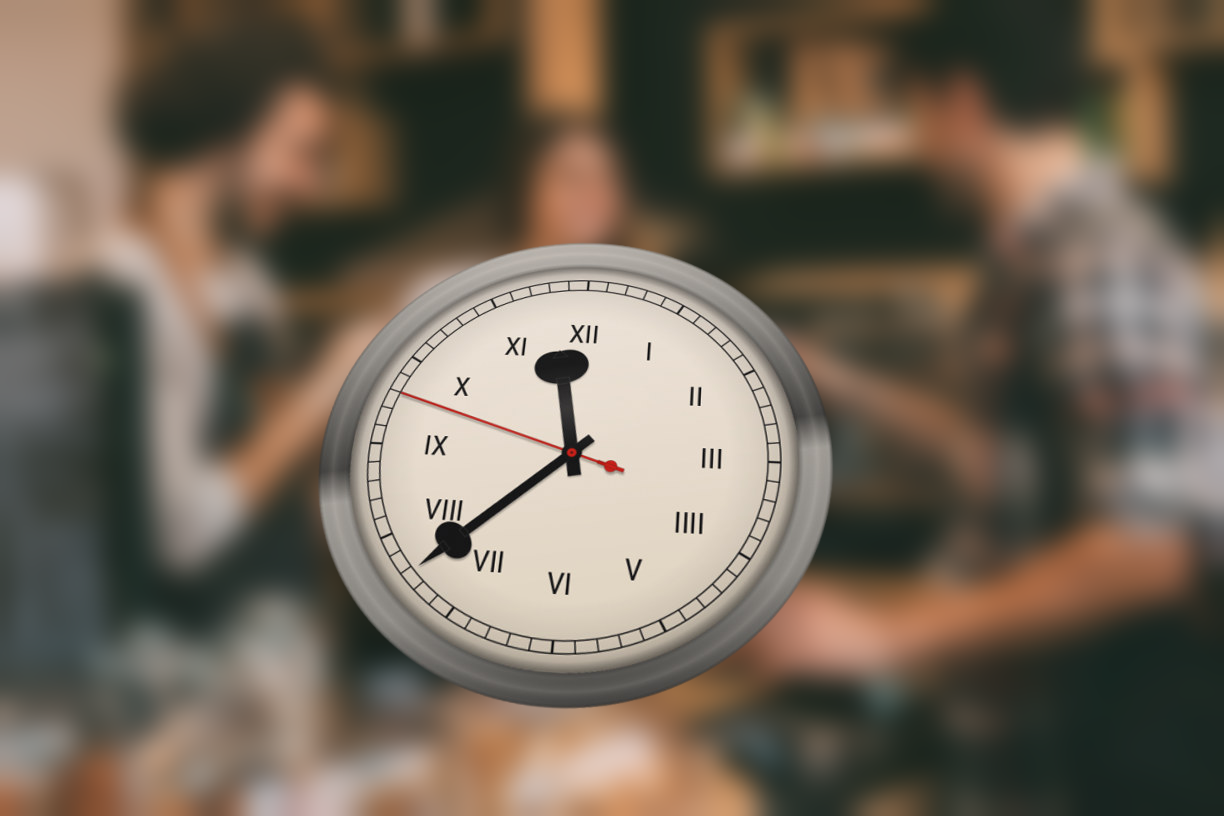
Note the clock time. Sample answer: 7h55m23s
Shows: 11h37m48s
